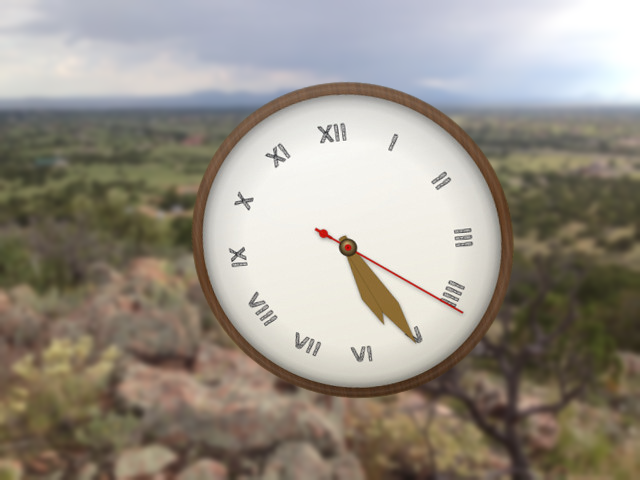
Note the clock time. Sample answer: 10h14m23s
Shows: 5h25m21s
